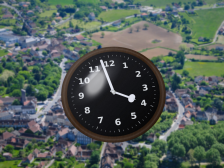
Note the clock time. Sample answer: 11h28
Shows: 3h58
